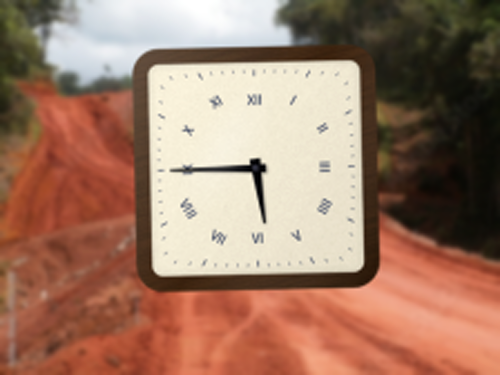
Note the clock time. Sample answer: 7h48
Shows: 5h45
